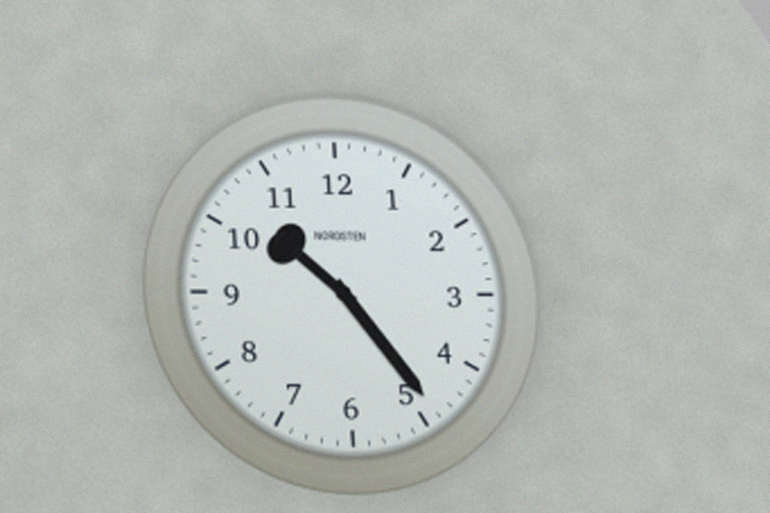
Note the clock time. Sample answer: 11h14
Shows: 10h24
